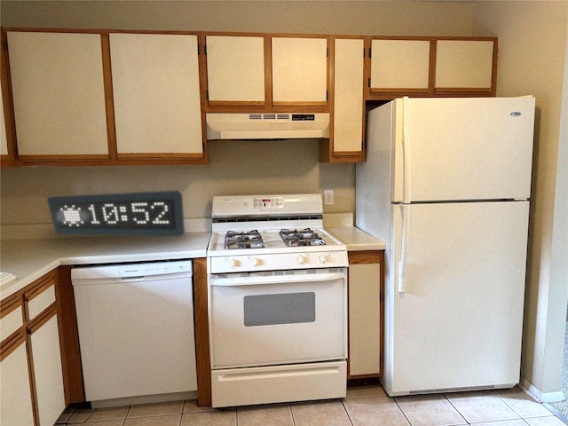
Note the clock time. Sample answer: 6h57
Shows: 10h52
